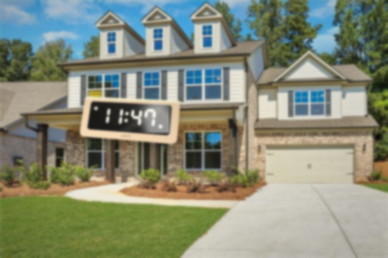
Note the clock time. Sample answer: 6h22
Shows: 11h47
